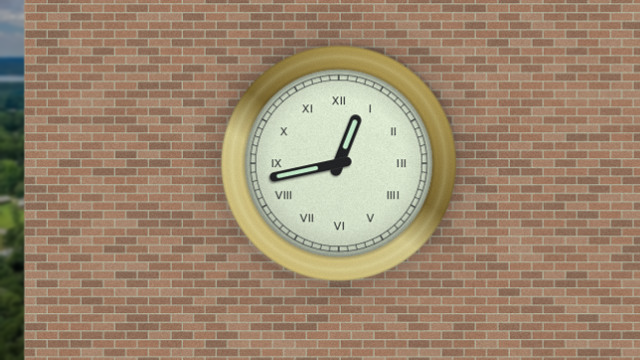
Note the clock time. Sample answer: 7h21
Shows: 12h43
